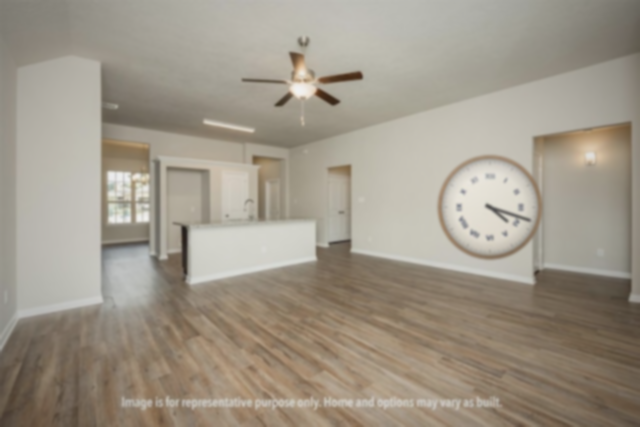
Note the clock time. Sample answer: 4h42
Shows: 4h18
